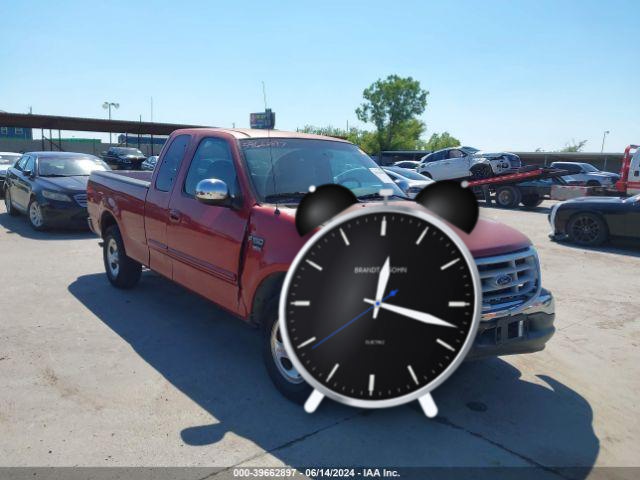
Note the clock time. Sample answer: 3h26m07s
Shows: 12h17m39s
